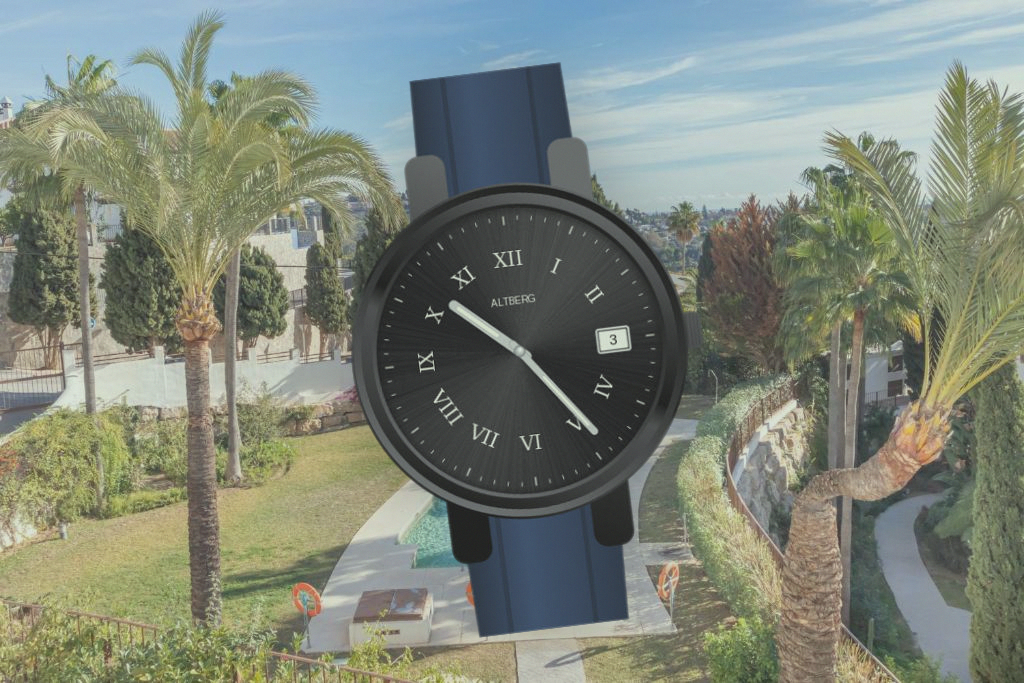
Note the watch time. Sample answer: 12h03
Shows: 10h24
